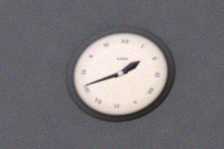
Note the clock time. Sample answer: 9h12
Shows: 1h41
